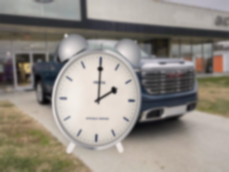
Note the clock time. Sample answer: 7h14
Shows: 2h00
